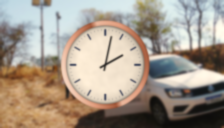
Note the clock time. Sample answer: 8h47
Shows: 2h02
